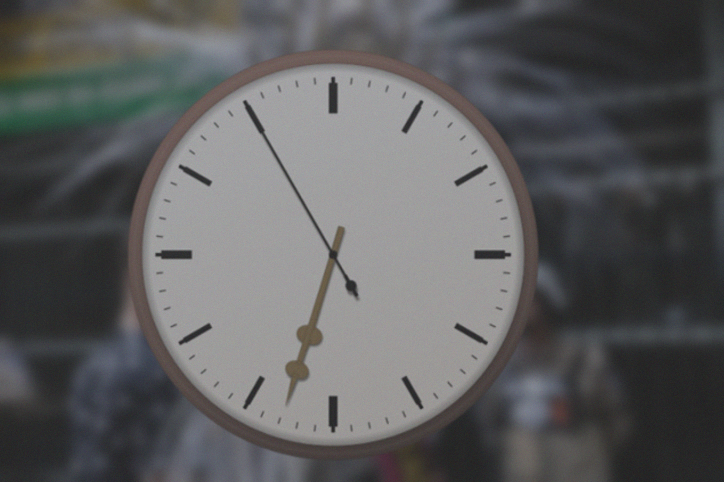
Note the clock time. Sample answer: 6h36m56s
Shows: 6h32m55s
